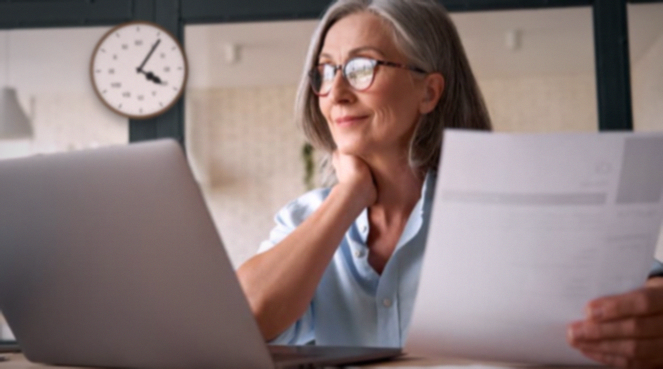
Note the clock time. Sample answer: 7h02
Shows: 4h06
